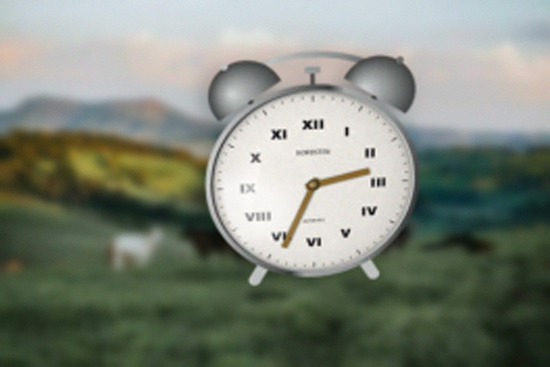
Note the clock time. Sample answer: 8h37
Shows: 2h34
